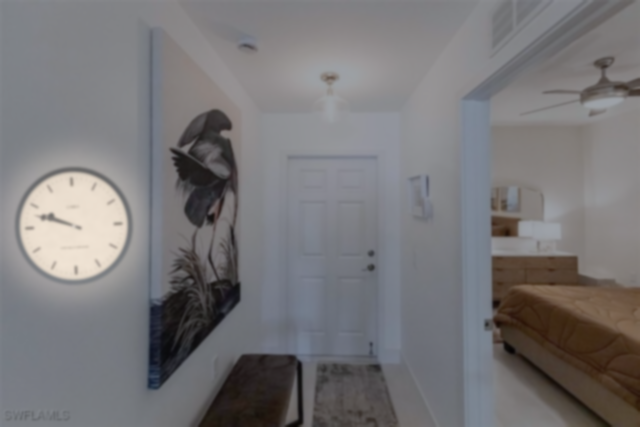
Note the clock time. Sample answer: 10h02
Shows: 9h48
